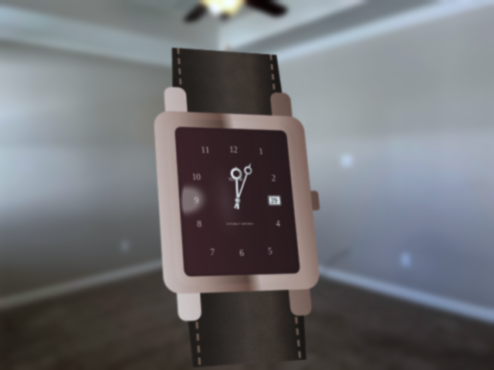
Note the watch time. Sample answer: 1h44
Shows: 12h04
